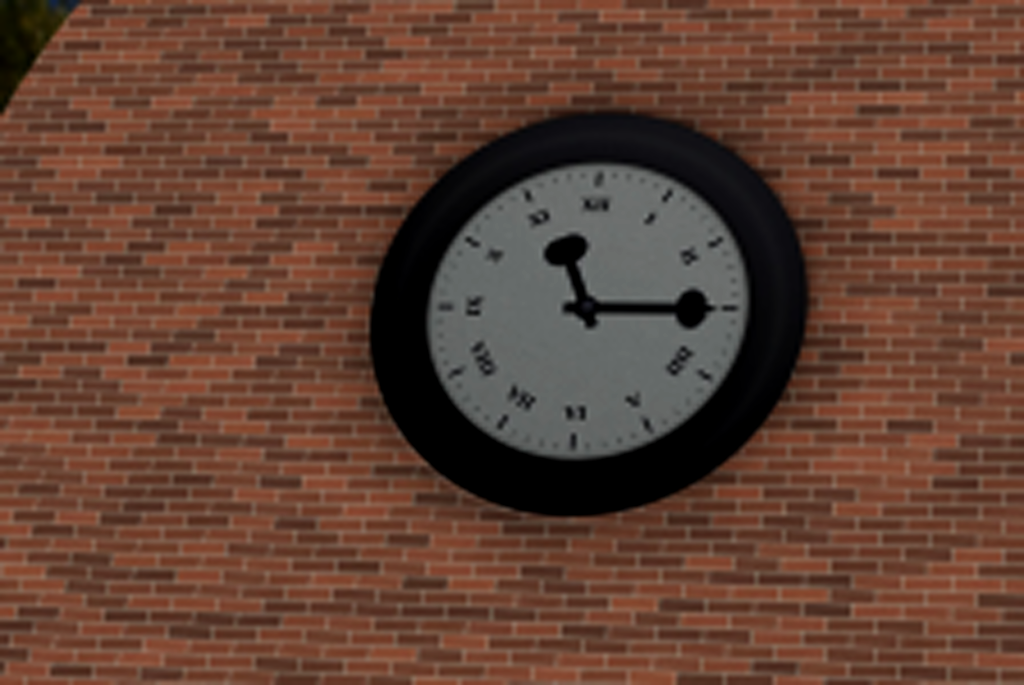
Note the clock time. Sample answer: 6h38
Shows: 11h15
